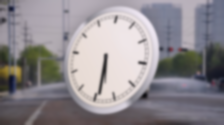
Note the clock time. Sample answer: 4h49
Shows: 5h29
